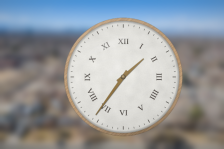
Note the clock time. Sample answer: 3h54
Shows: 1h36
